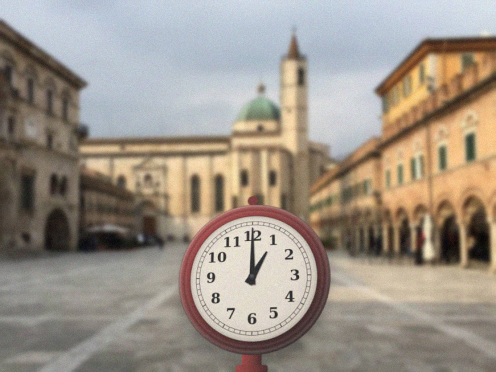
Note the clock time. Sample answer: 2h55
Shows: 1h00
